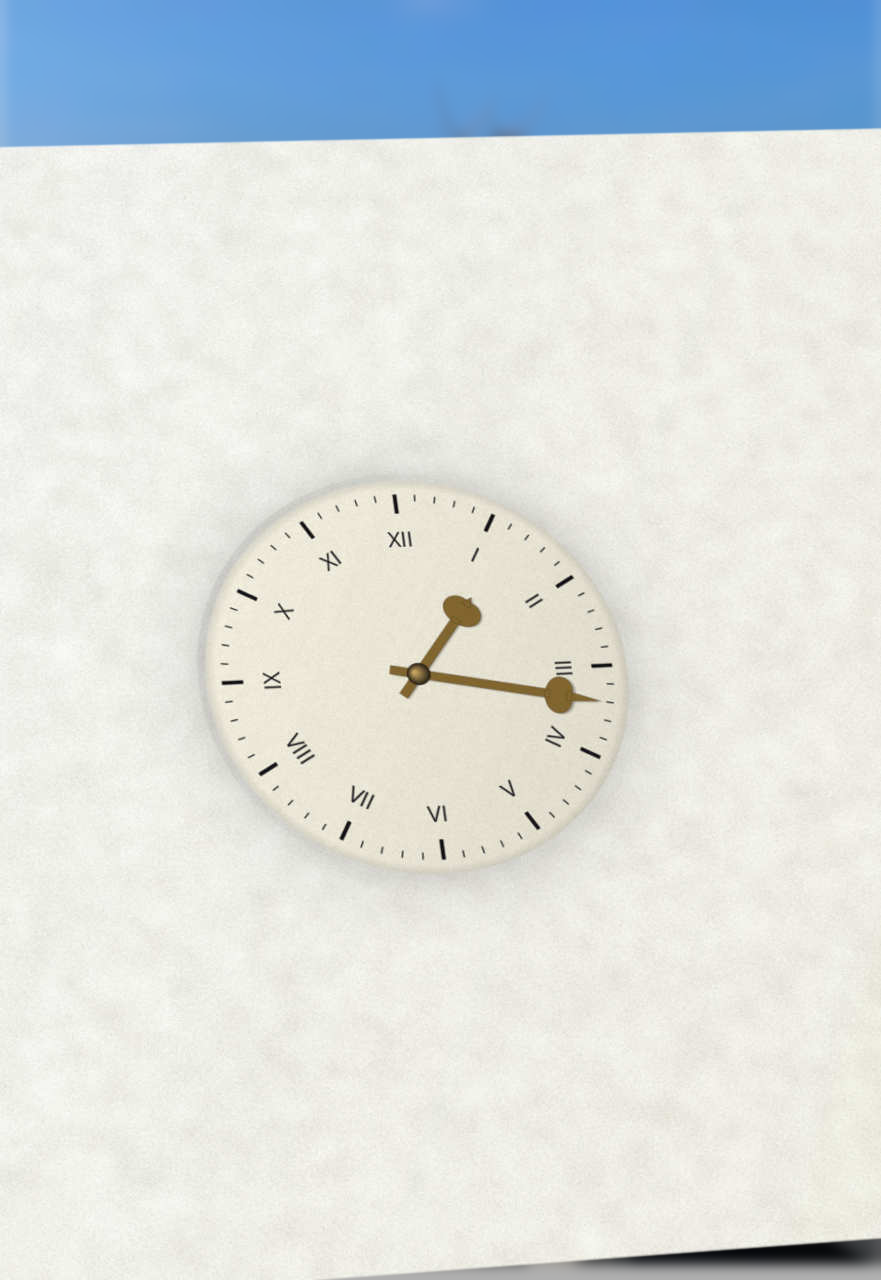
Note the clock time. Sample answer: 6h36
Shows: 1h17
